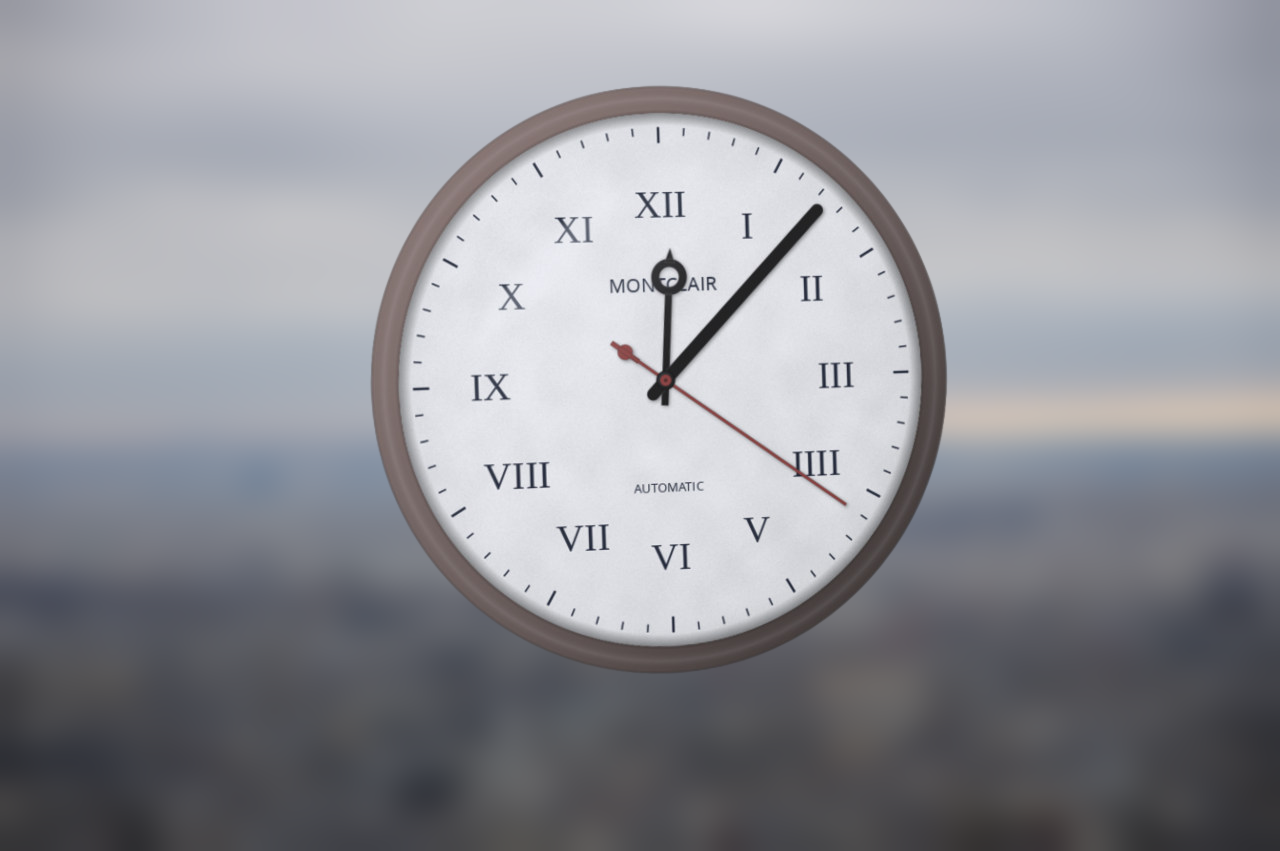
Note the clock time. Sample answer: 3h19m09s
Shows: 12h07m21s
